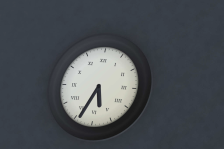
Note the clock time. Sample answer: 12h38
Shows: 5h34
